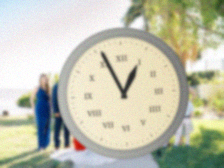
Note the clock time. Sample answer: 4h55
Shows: 12h56
